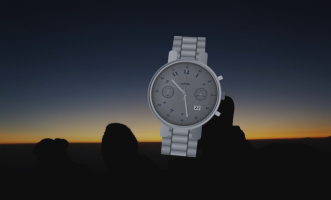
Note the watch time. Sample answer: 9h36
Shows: 10h28
